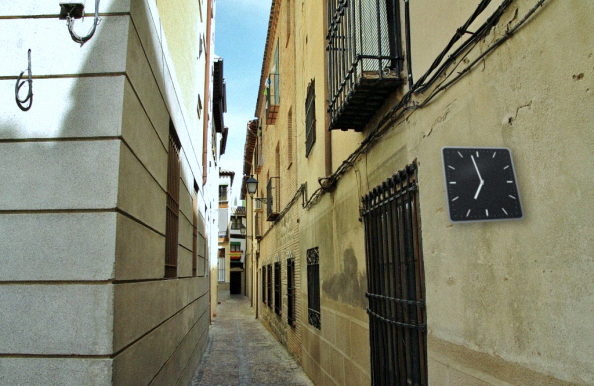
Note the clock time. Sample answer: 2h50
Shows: 6h58
